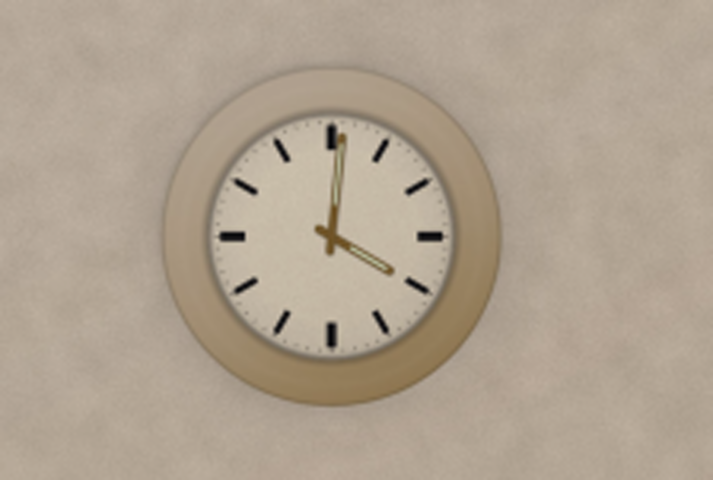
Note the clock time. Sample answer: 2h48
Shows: 4h01
